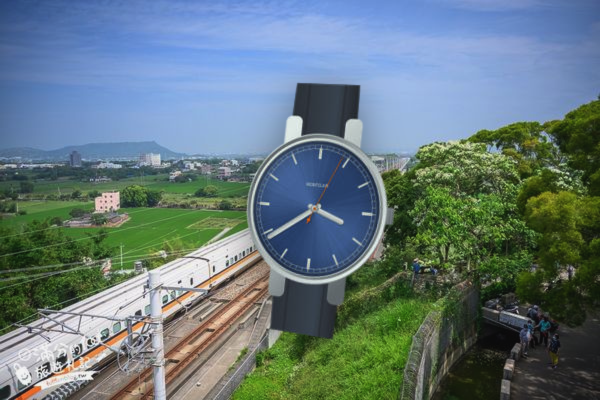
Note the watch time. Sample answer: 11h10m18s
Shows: 3h39m04s
